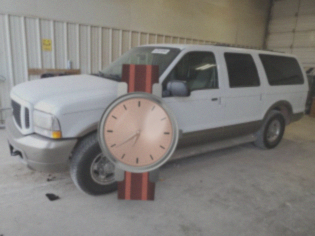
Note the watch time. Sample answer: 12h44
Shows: 6h39
